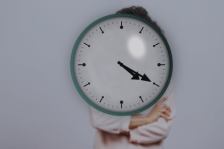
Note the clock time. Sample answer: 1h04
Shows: 4h20
